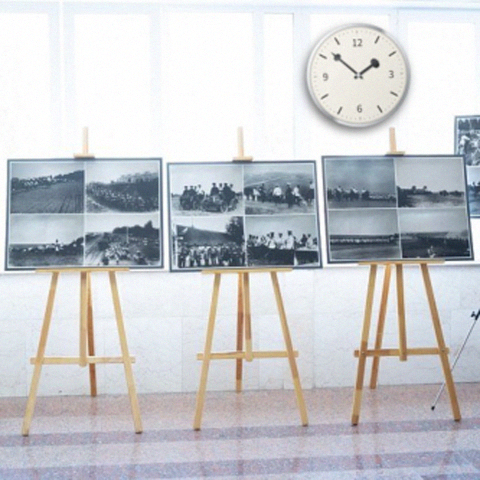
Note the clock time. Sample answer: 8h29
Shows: 1h52
